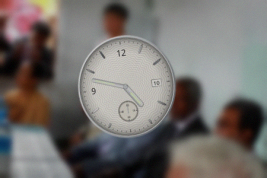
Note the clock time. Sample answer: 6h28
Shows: 4h48
